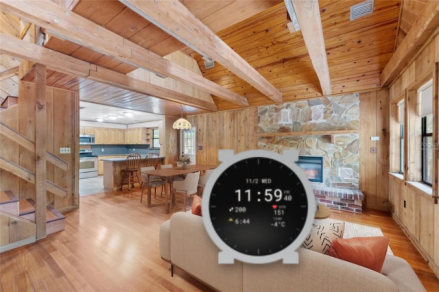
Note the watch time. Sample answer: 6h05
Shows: 11h59
